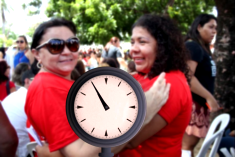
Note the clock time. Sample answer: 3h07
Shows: 10h55
